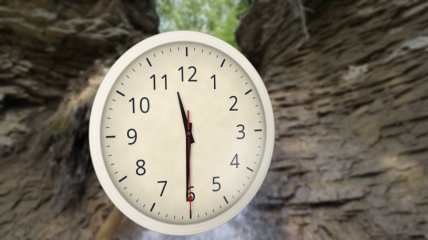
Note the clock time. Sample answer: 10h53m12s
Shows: 11h30m30s
